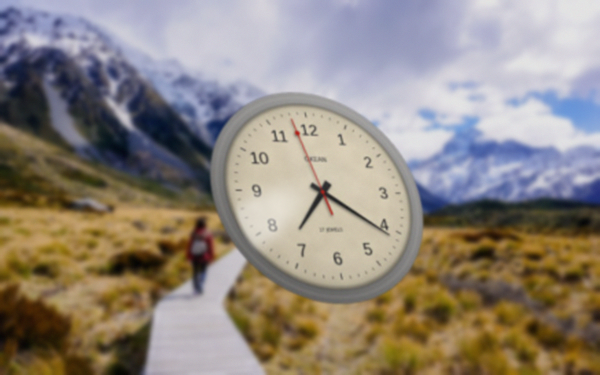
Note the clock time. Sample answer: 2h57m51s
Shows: 7h20m58s
